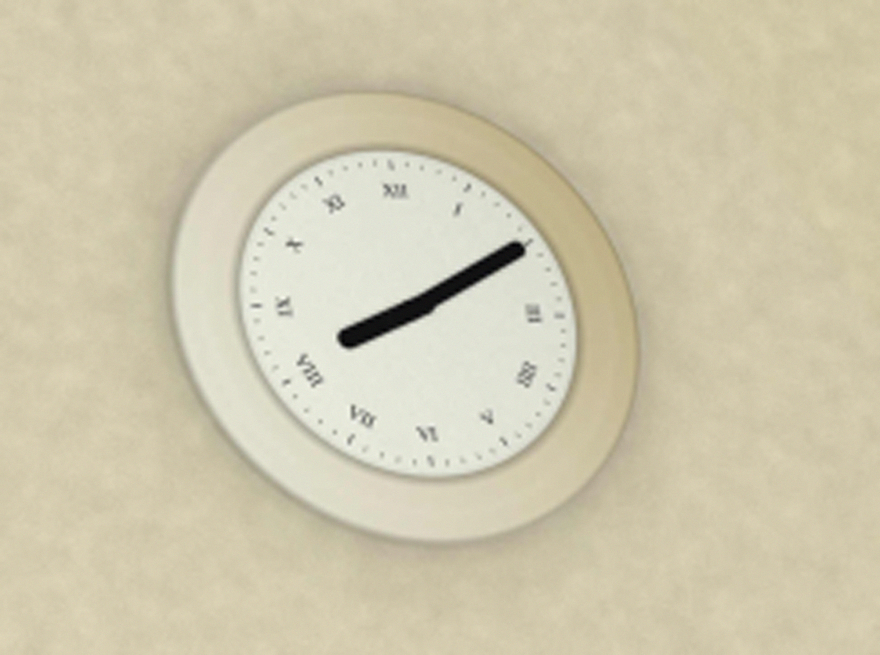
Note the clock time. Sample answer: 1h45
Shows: 8h10
